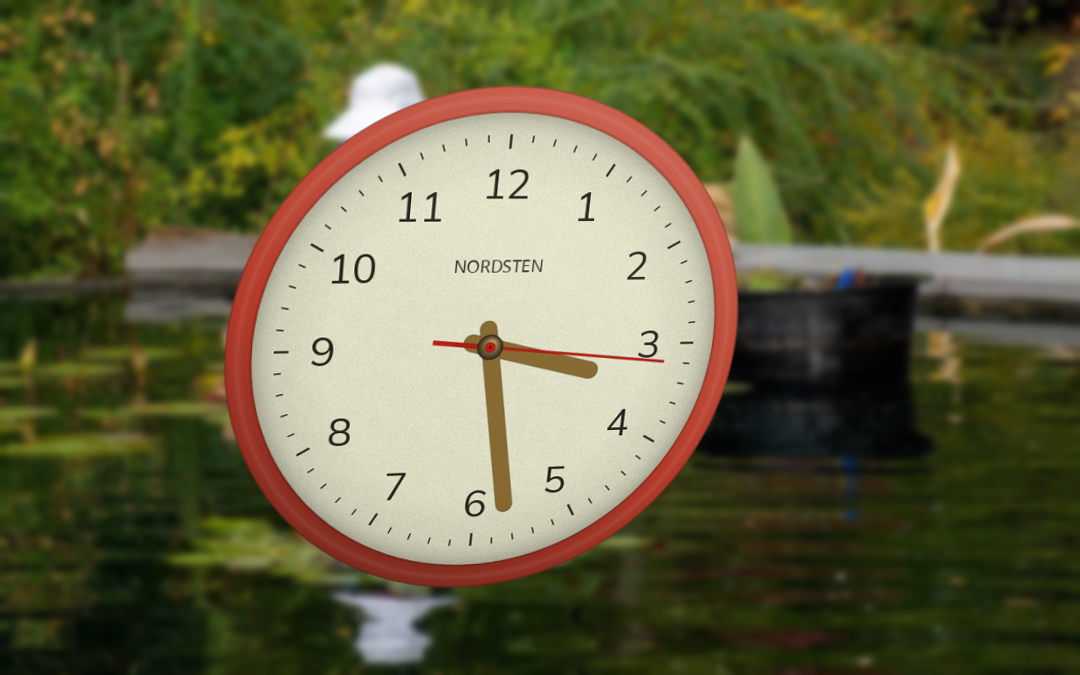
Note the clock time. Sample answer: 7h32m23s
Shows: 3h28m16s
